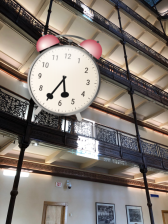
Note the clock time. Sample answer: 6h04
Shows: 5h35
